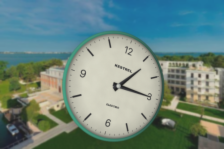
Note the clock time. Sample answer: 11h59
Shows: 1h15
